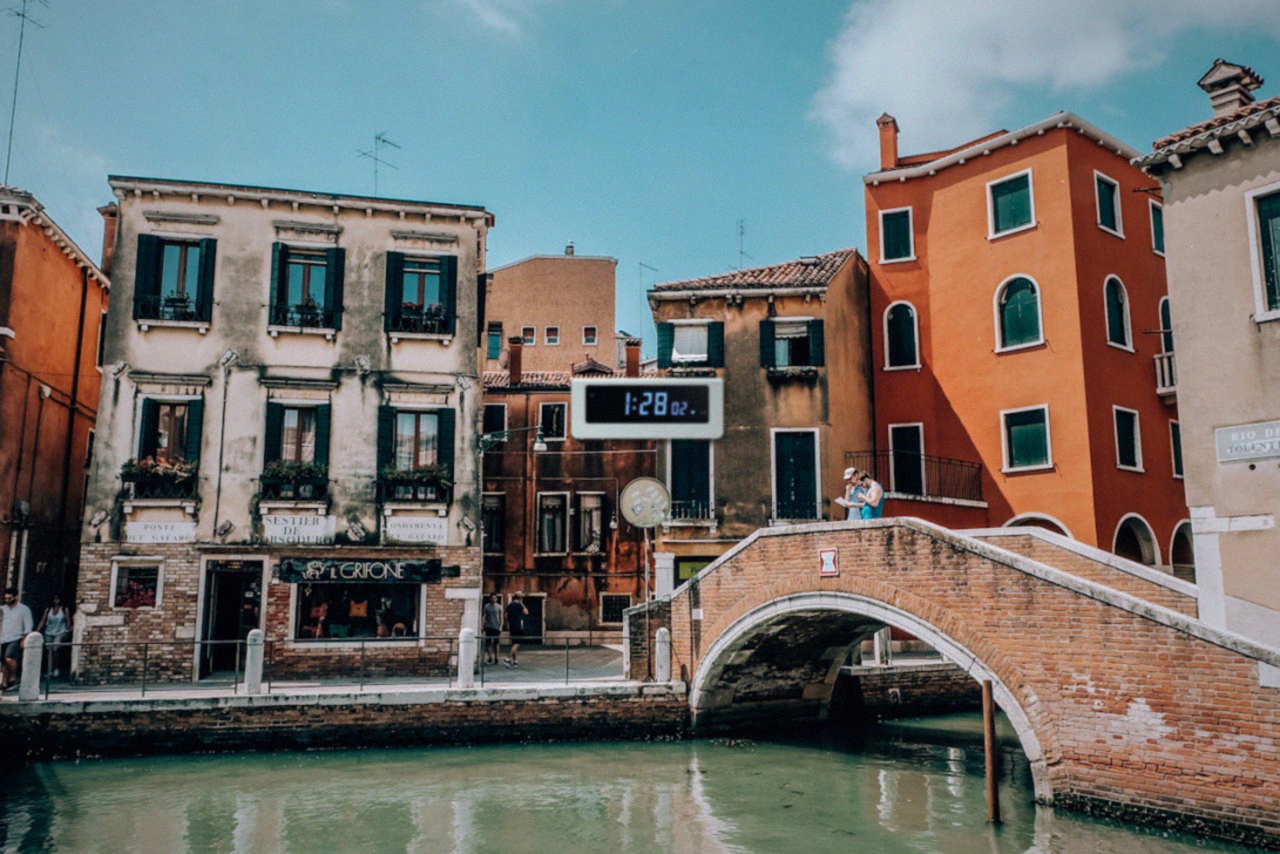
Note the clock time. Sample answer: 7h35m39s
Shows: 1h28m02s
